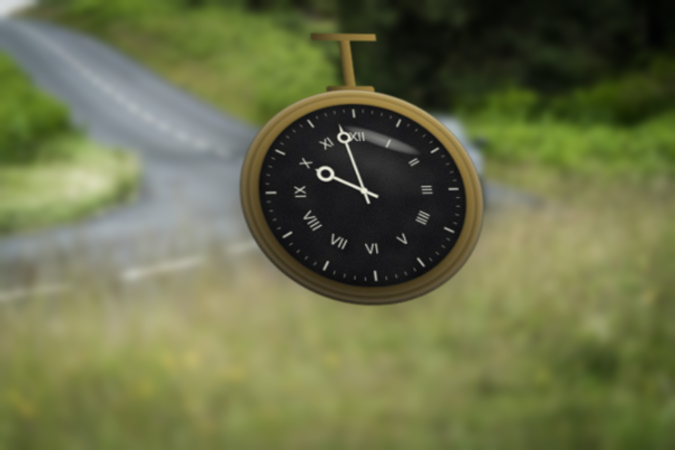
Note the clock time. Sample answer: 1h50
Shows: 9h58
